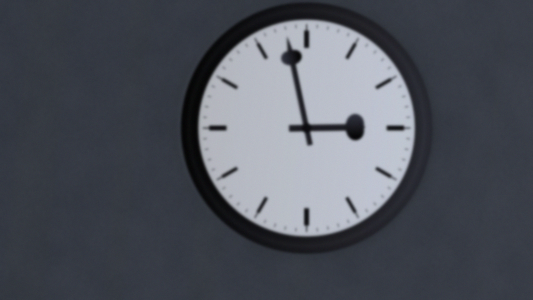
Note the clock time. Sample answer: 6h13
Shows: 2h58
